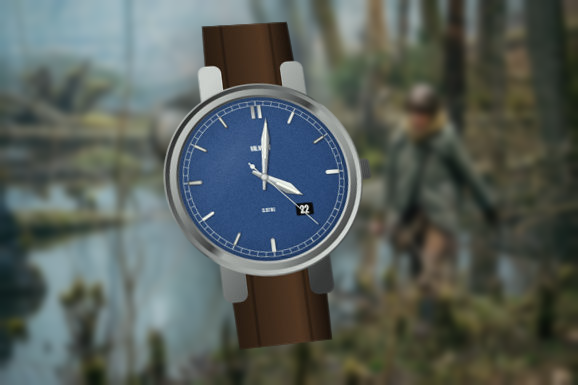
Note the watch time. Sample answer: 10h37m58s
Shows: 4h01m23s
